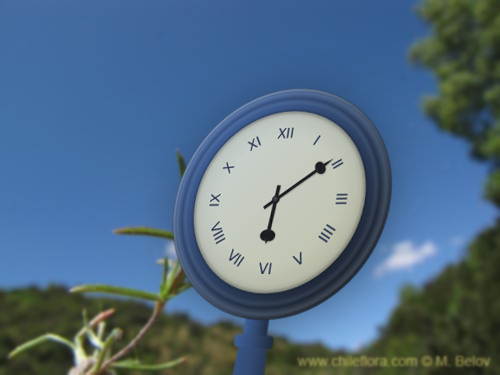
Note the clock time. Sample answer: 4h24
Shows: 6h09
